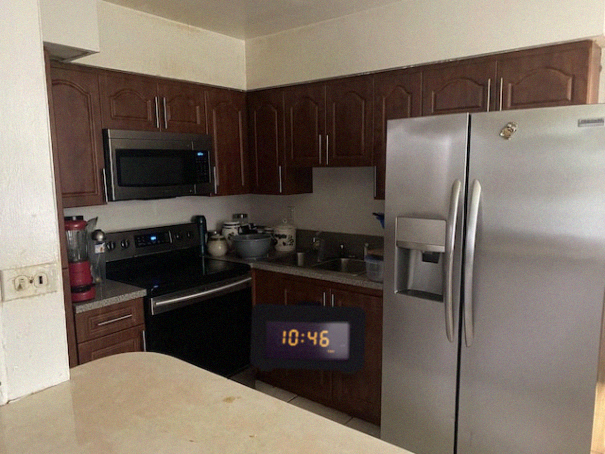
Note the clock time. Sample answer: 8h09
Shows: 10h46
